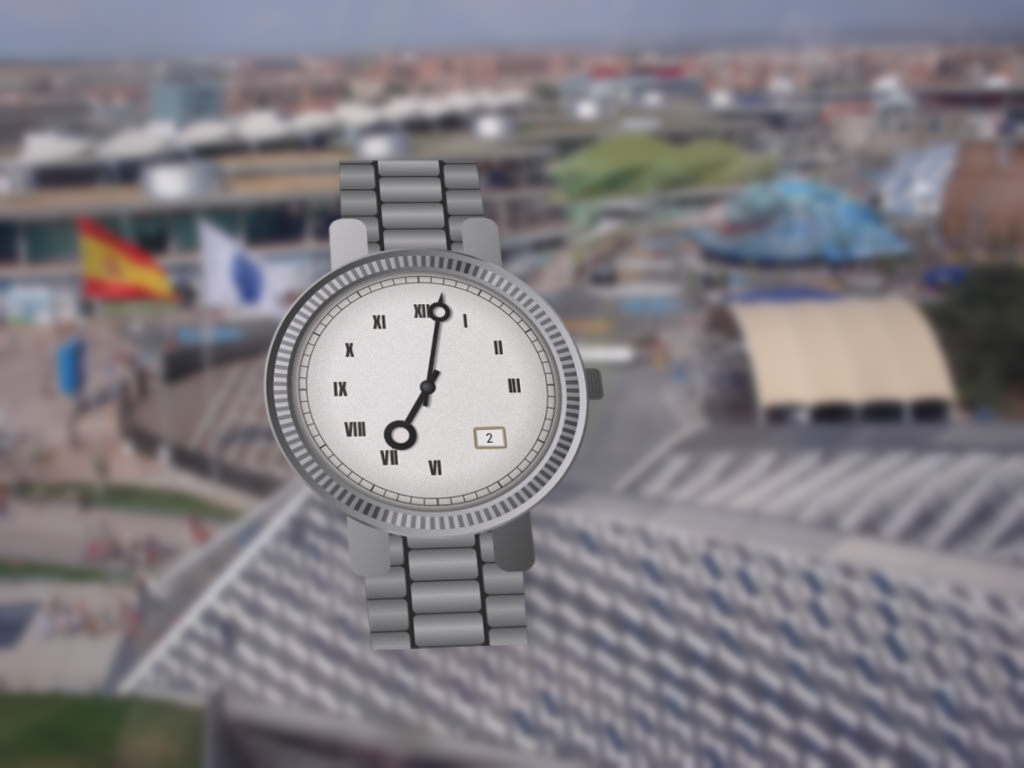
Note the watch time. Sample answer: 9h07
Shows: 7h02
